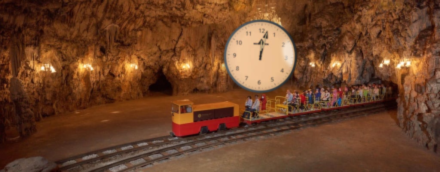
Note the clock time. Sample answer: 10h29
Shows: 12h02
